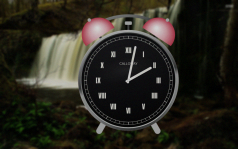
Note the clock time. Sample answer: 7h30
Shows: 2h02
